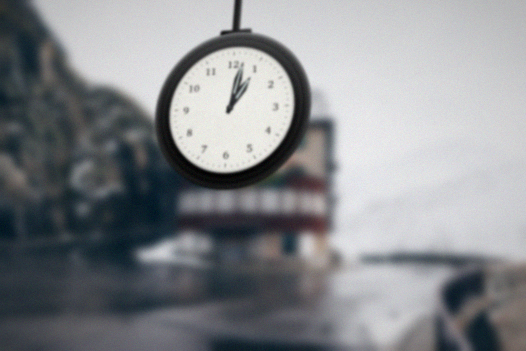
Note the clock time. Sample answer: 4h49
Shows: 1h02
